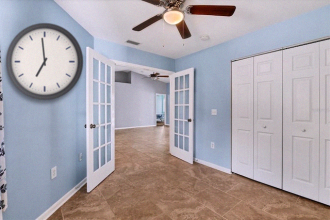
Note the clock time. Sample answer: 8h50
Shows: 6h59
